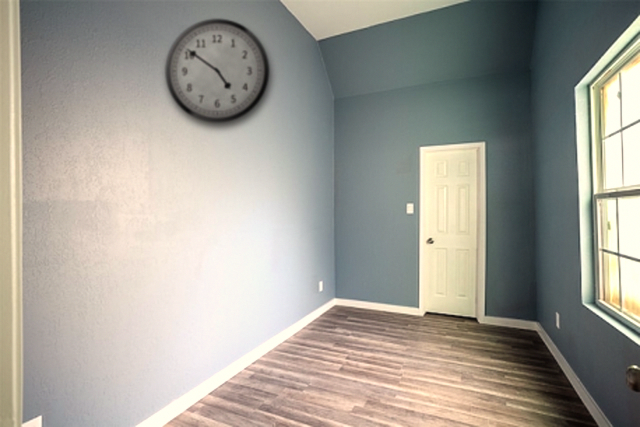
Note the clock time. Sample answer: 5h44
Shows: 4h51
